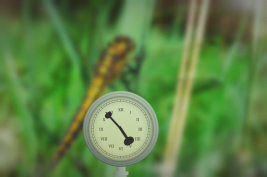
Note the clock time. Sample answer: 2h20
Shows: 4h53
